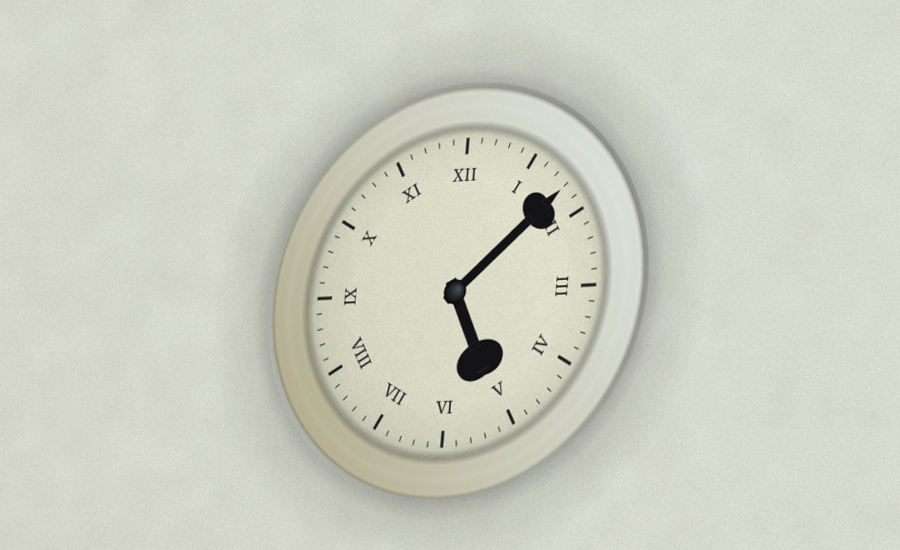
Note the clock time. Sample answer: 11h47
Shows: 5h08
